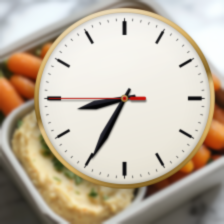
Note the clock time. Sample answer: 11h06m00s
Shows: 8h34m45s
